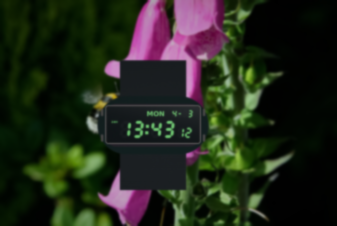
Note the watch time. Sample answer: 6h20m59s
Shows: 13h43m12s
